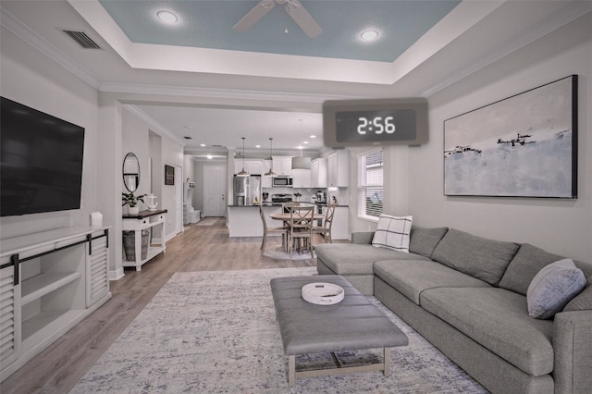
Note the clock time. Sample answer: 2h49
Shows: 2h56
